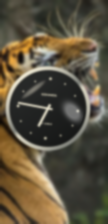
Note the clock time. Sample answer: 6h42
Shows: 6h46
